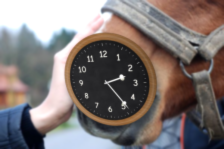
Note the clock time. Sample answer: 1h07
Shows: 2h24
